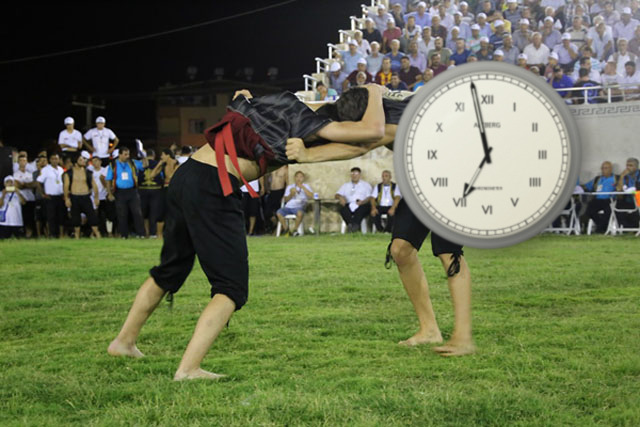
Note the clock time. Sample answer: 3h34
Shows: 6h58
